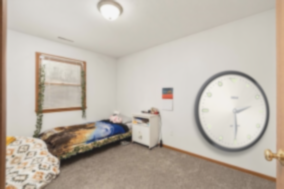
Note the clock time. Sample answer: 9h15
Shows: 2h30
